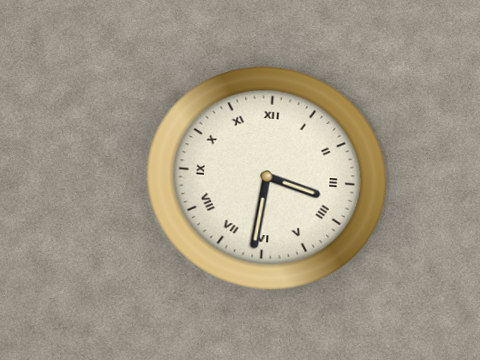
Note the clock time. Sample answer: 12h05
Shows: 3h31
